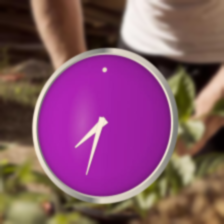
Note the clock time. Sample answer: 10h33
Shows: 7h32
